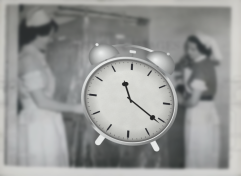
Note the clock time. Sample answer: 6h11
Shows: 11h21
